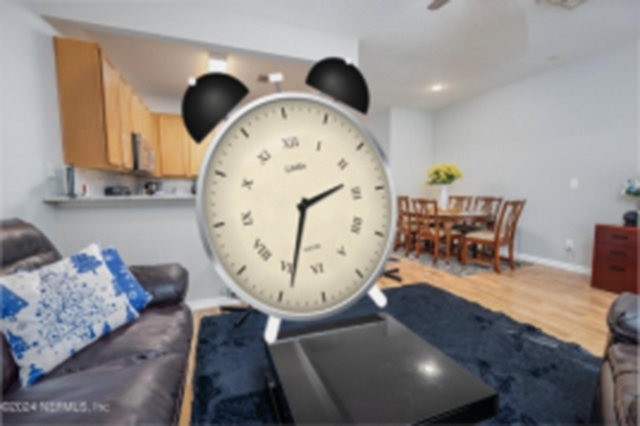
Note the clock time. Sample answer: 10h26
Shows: 2h34
